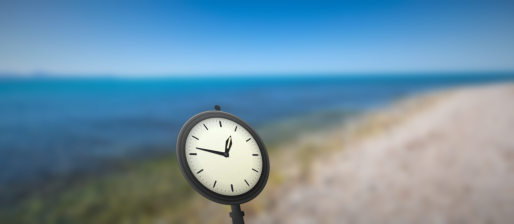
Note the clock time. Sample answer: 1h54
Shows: 12h47
